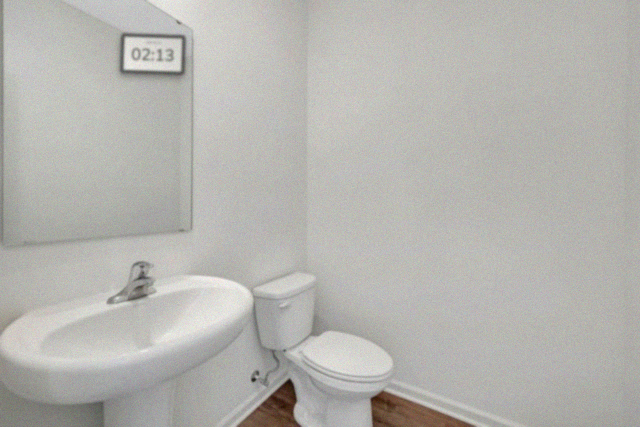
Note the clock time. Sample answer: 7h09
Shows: 2h13
